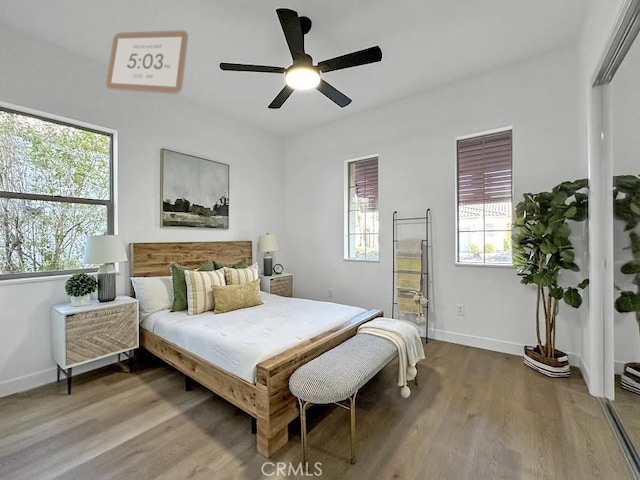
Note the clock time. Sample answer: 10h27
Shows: 5h03
